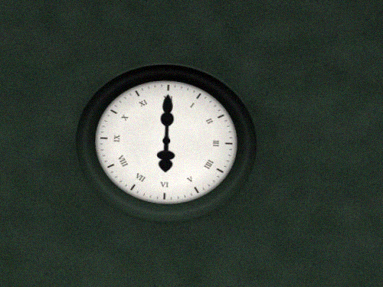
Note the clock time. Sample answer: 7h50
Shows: 6h00
